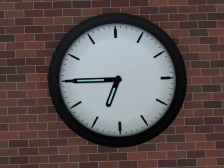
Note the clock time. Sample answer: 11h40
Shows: 6h45
